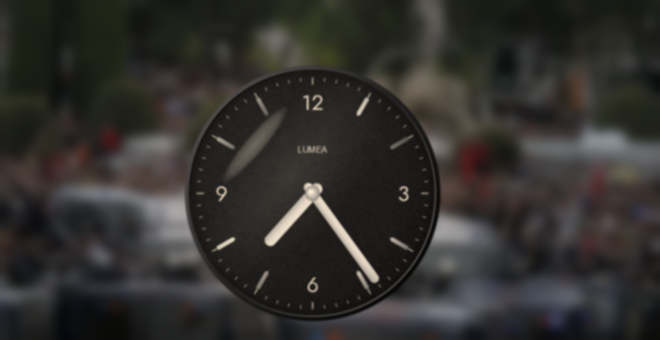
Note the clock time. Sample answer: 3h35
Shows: 7h24
